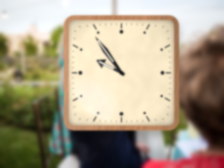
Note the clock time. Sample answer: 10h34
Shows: 9h54
